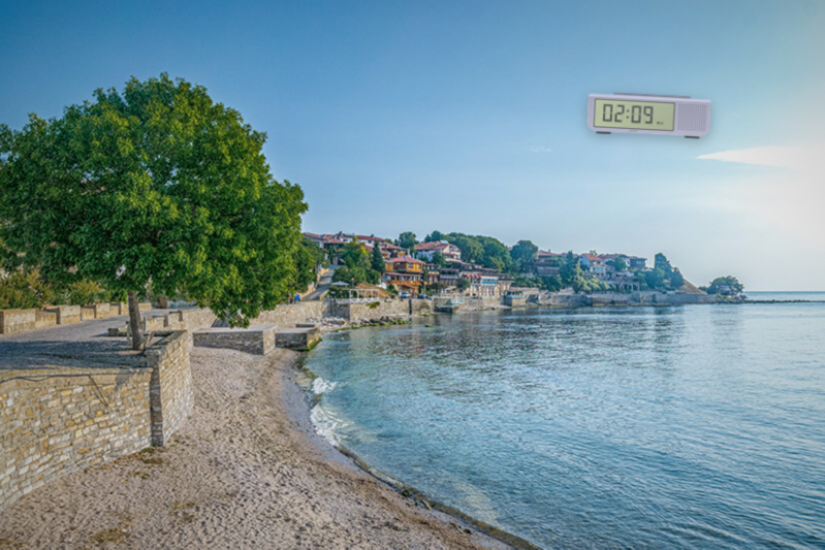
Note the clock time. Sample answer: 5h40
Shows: 2h09
